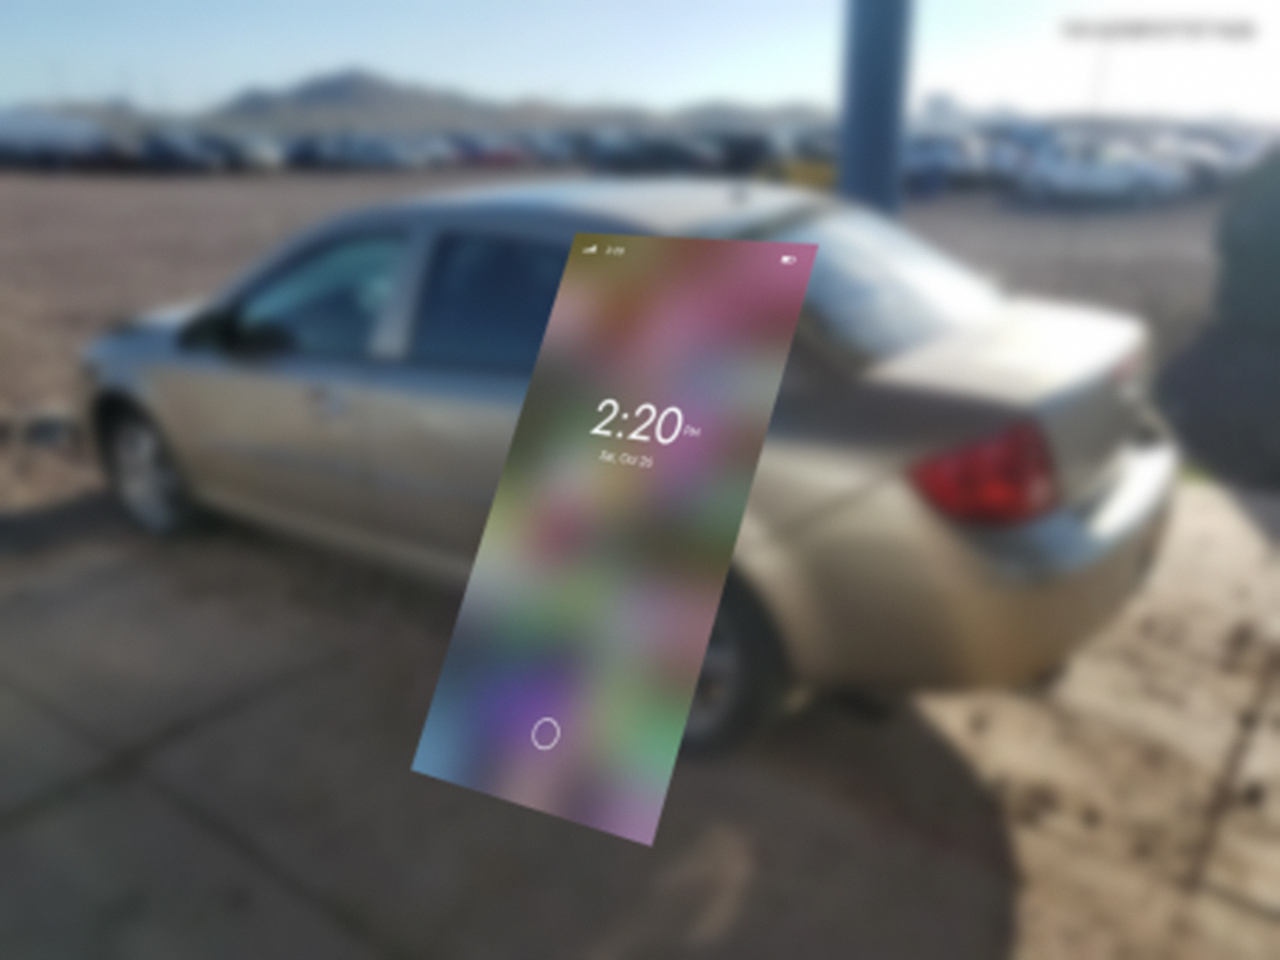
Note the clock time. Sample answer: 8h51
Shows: 2h20
